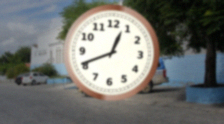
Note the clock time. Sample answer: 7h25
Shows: 12h41
